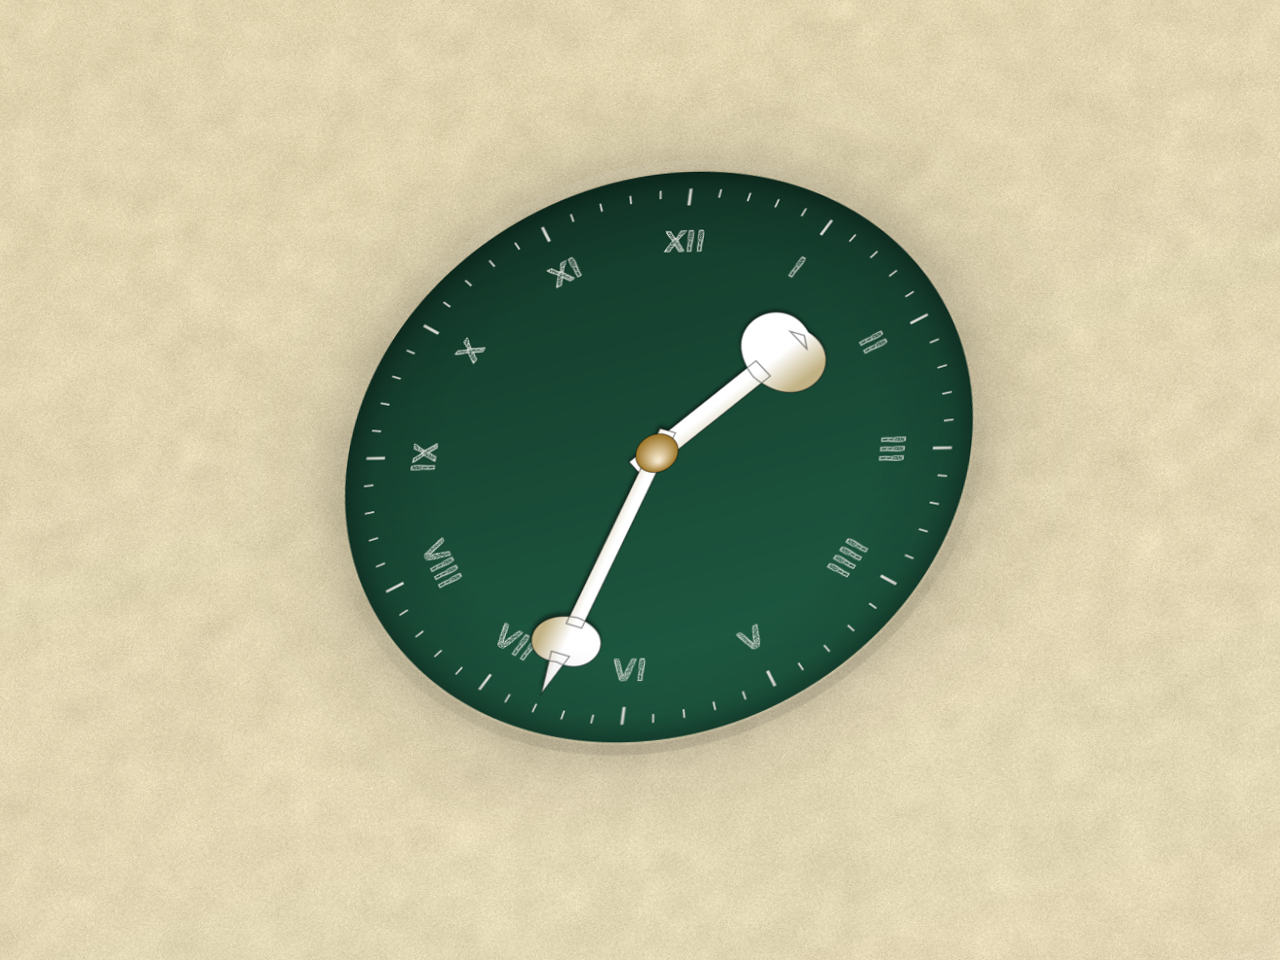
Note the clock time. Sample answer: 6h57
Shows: 1h33
